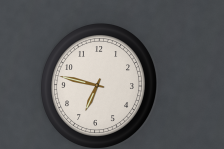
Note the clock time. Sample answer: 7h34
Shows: 6h47
